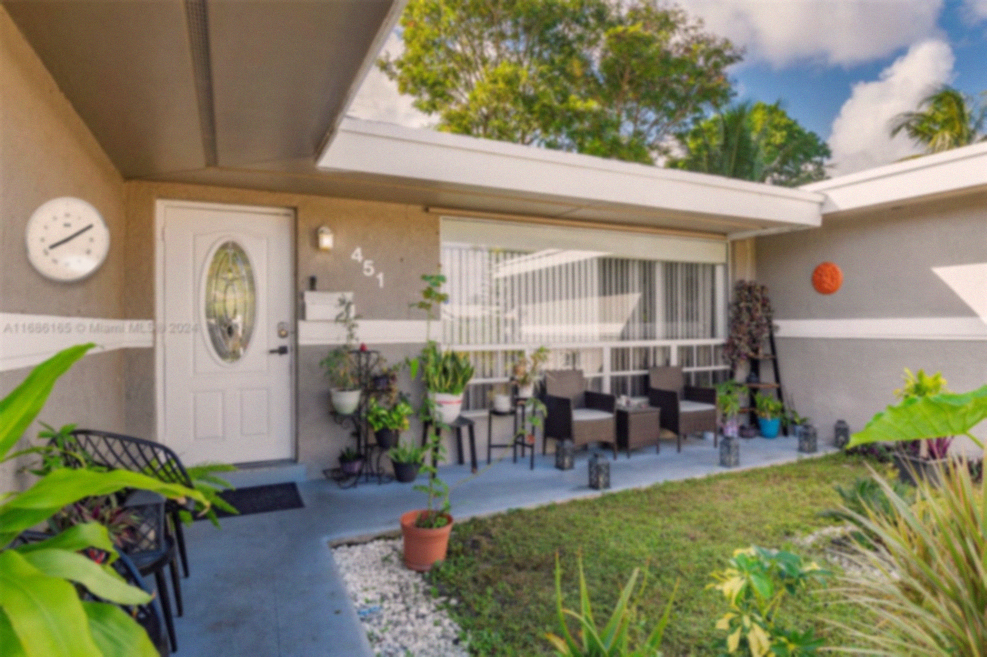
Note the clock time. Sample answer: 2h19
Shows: 8h10
